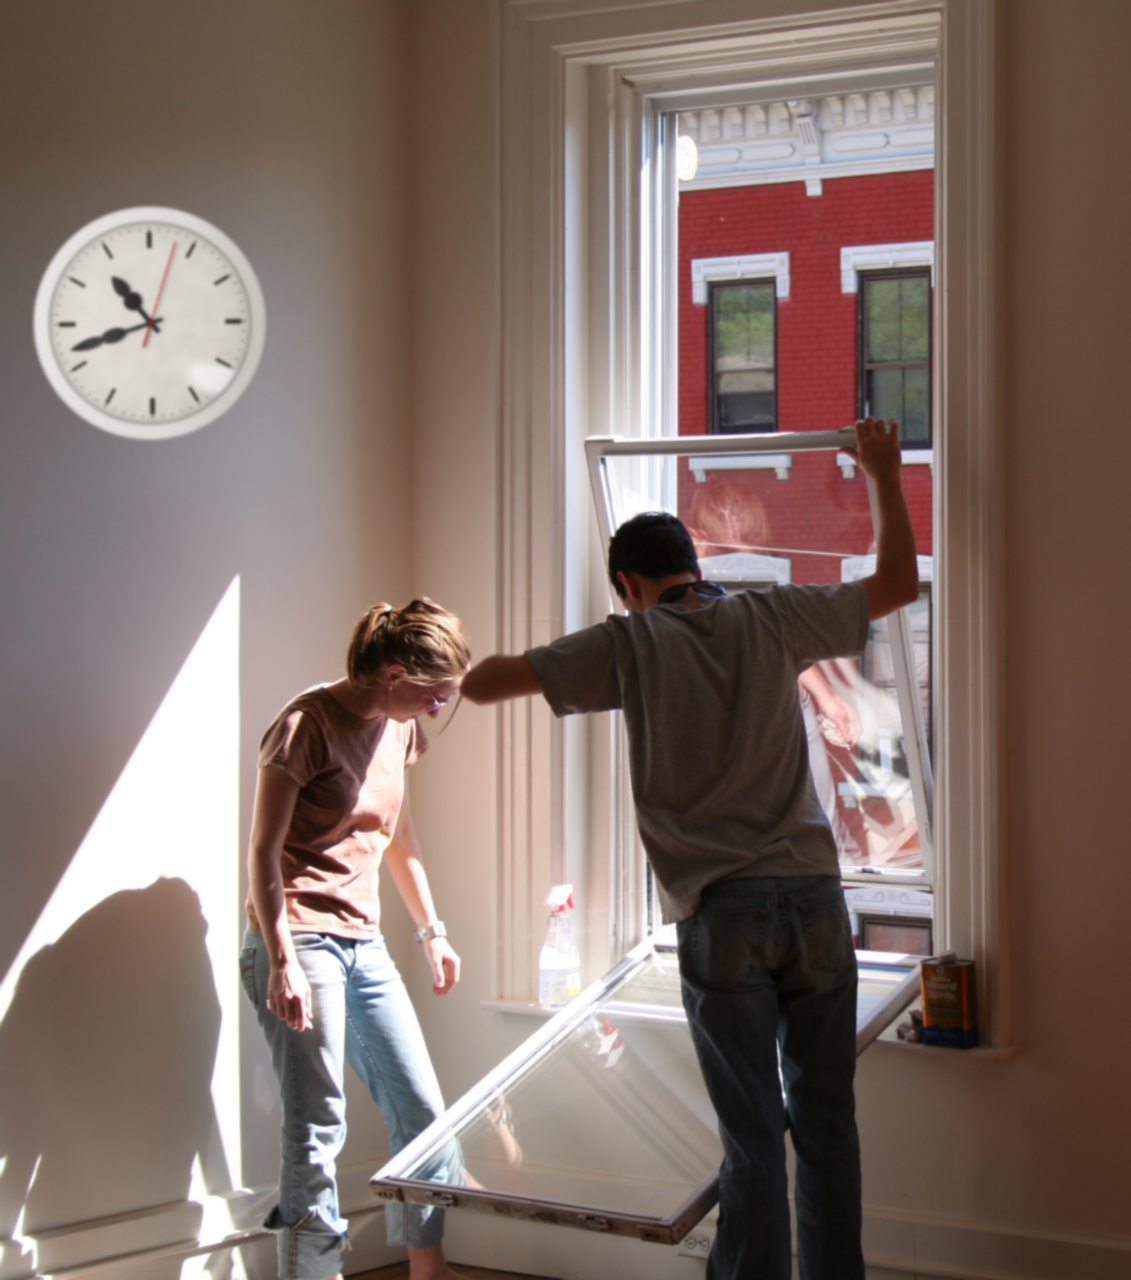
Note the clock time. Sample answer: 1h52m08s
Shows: 10h42m03s
